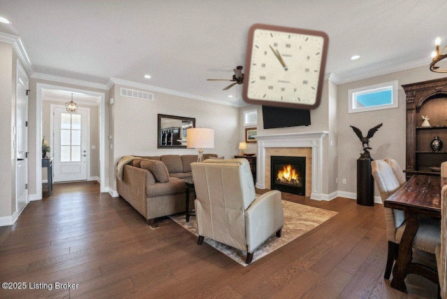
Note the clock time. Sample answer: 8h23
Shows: 10h53
